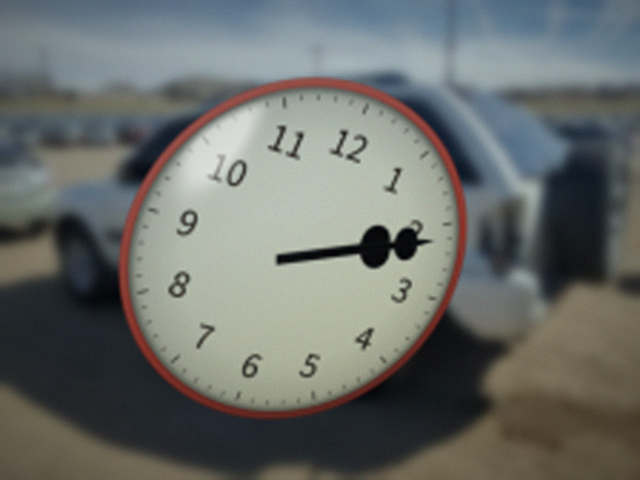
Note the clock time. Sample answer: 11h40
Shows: 2h11
